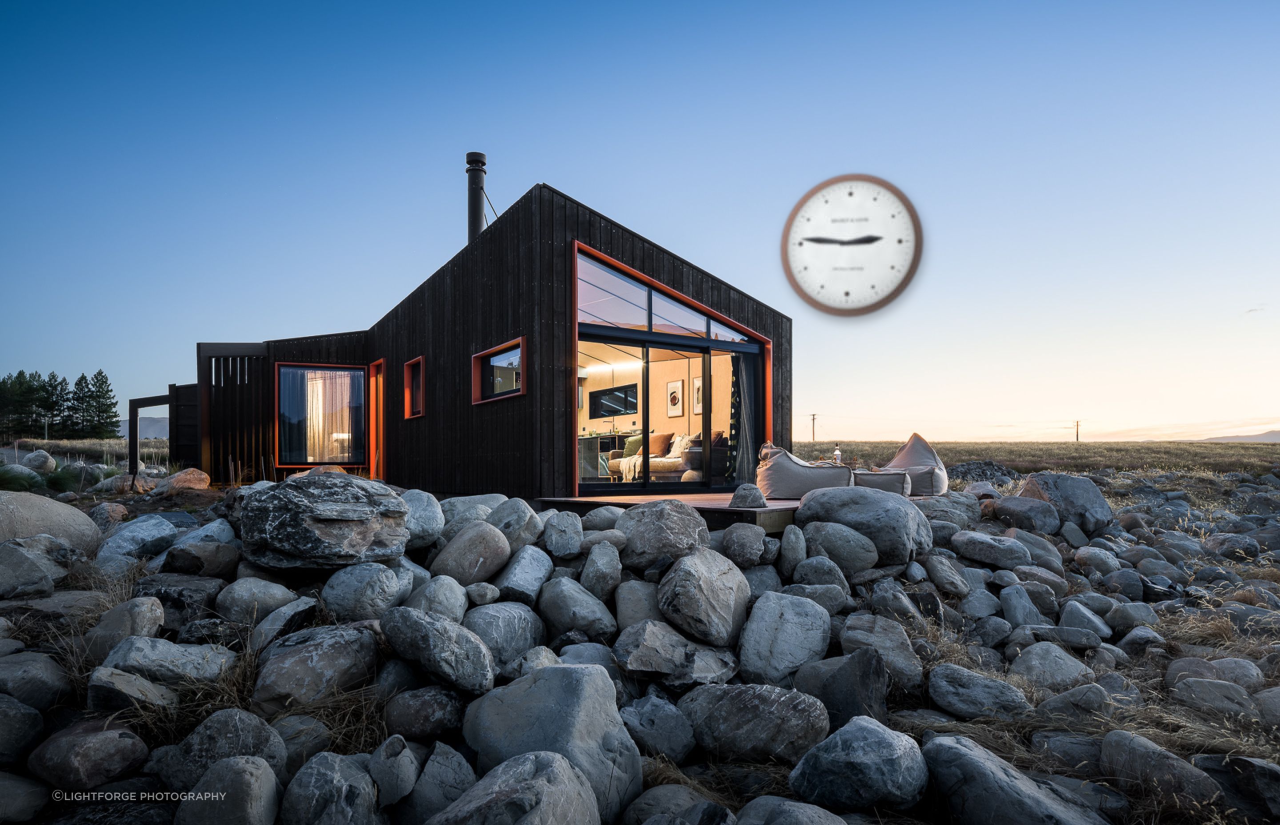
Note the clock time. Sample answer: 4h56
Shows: 2h46
